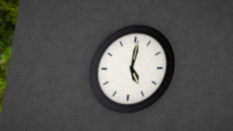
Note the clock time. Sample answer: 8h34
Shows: 5h01
